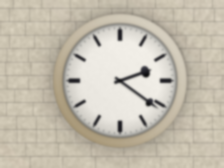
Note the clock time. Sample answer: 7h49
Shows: 2h21
